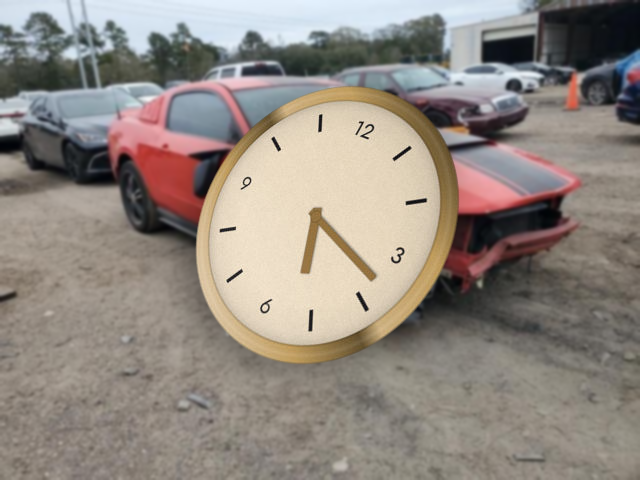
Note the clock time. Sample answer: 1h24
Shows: 5h18
